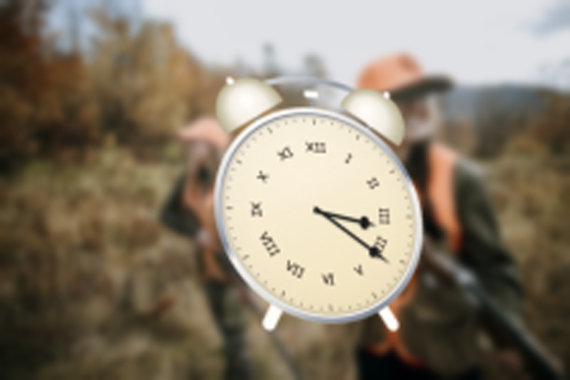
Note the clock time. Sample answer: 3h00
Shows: 3h21
